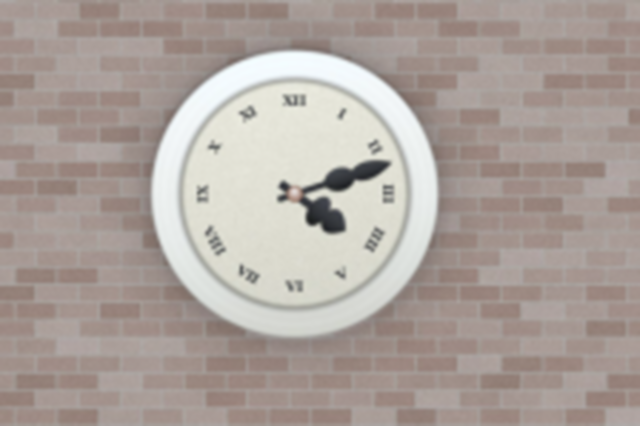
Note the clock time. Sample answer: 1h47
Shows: 4h12
